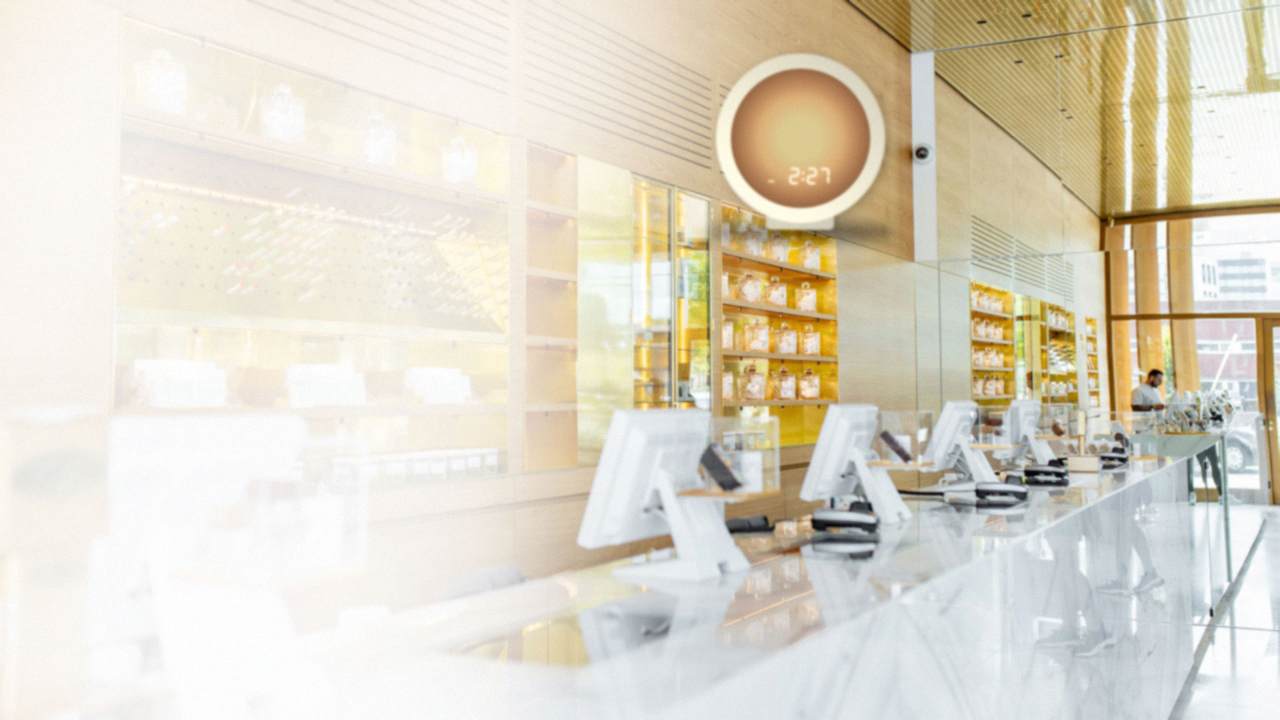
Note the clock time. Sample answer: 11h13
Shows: 2h27
